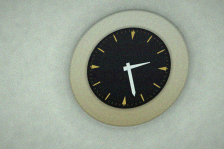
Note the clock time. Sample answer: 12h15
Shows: 2h27
